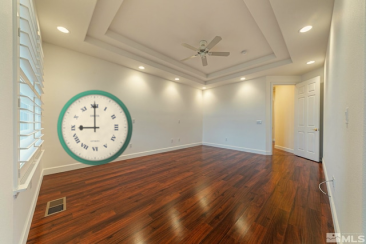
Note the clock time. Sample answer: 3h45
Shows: 9h00
